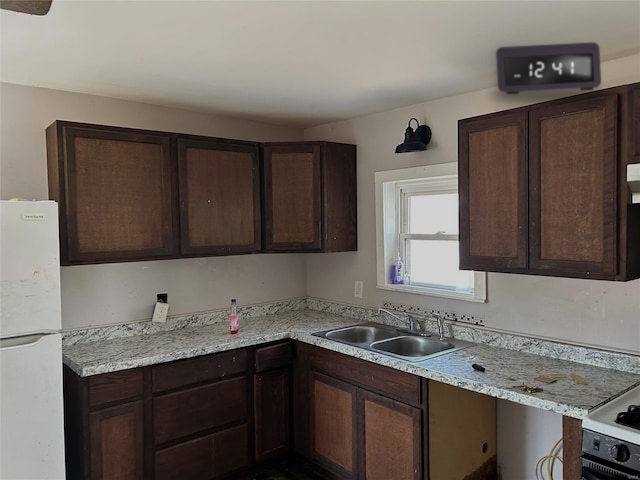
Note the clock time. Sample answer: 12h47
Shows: 12h41
